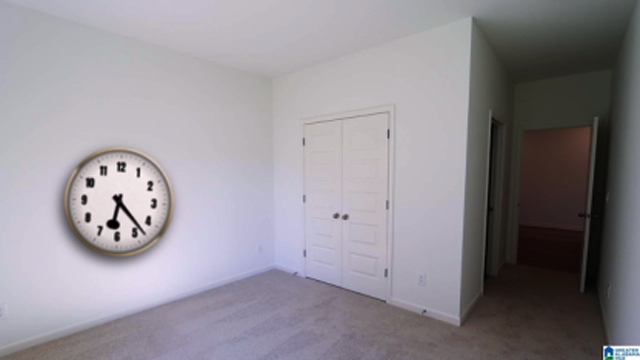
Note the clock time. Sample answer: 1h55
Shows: 6h23
